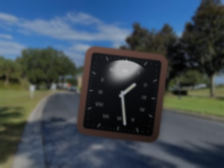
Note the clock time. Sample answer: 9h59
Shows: 1h28
